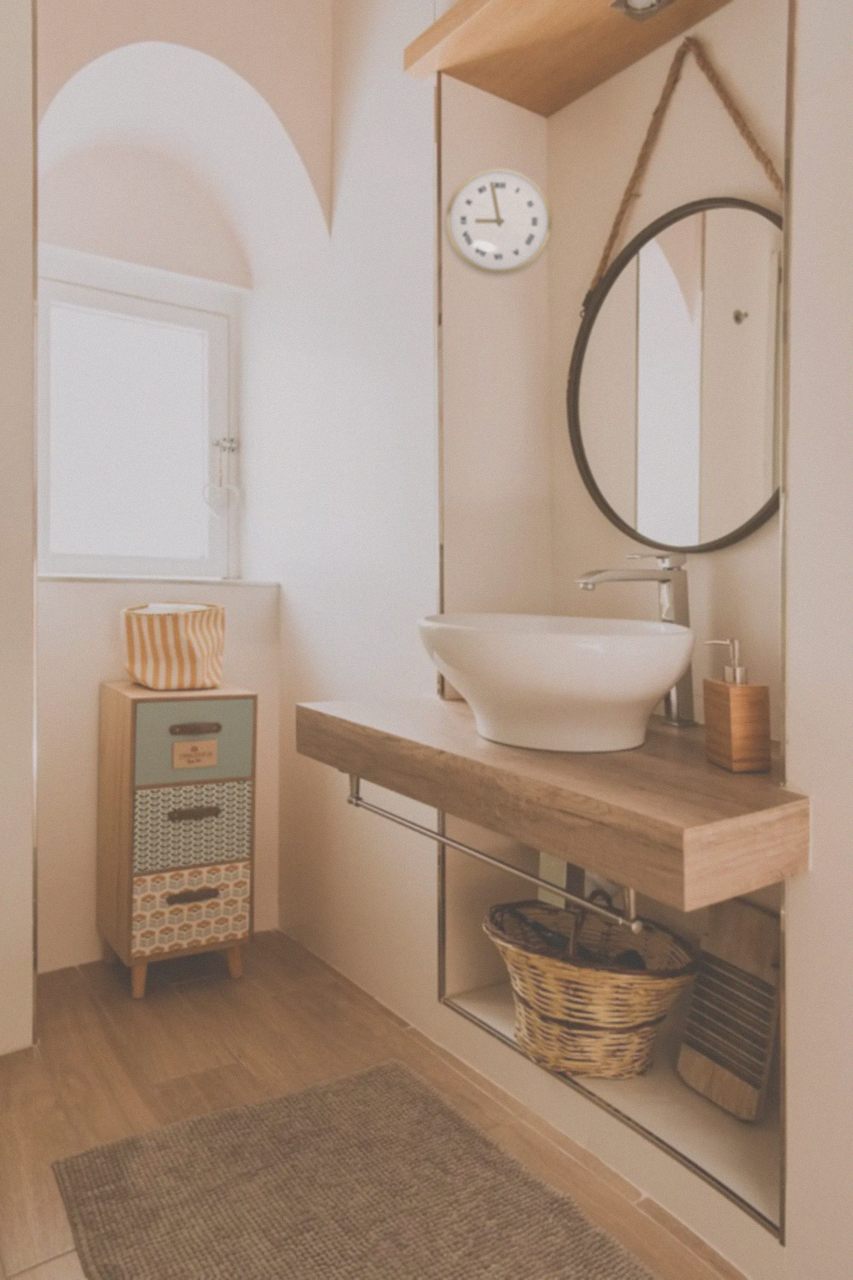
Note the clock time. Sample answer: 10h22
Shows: 8h58
